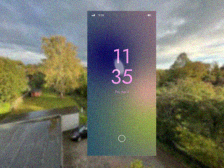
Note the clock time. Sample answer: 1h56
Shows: 11h35
